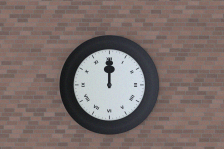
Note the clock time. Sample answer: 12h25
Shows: 12h00
